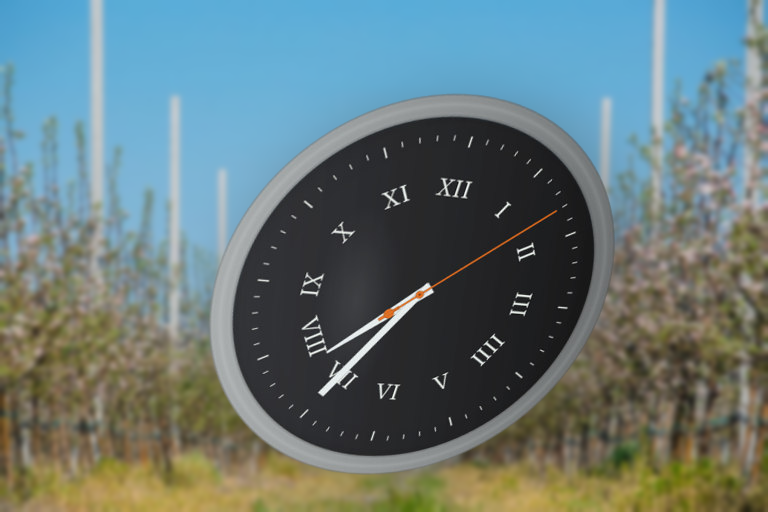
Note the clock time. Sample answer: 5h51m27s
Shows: 7h35m08s
